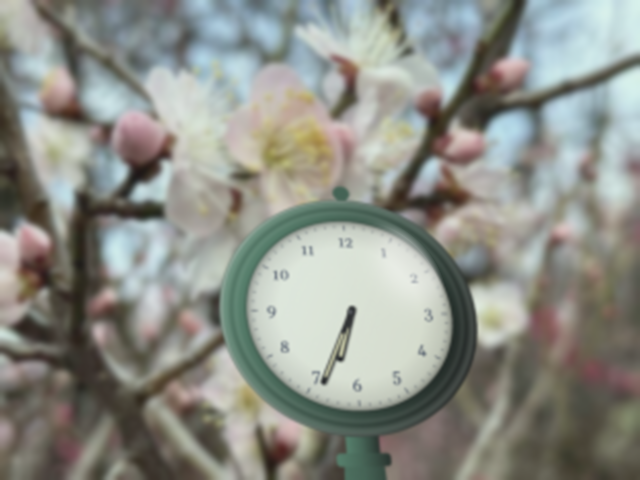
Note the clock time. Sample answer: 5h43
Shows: 6h34
